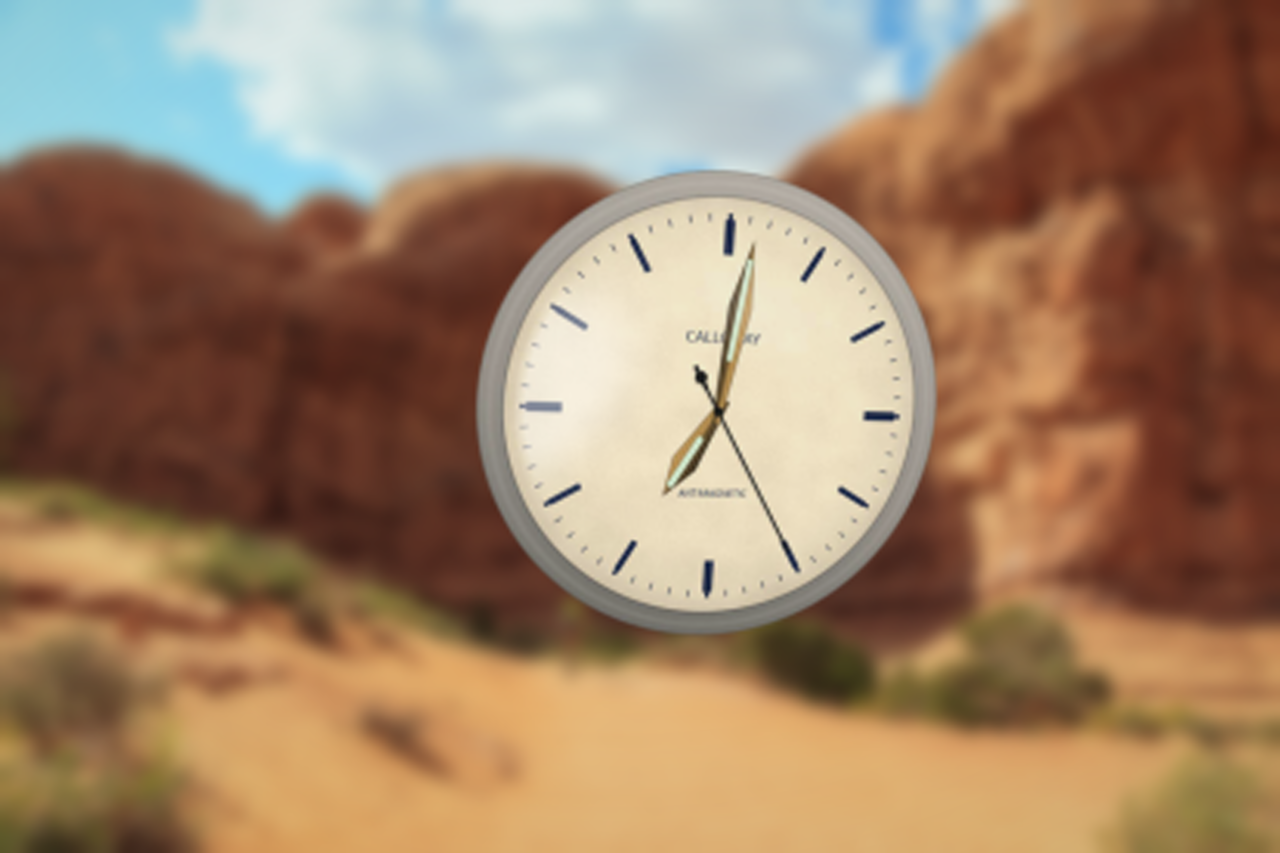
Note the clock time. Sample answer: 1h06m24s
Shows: 7h01m25s
